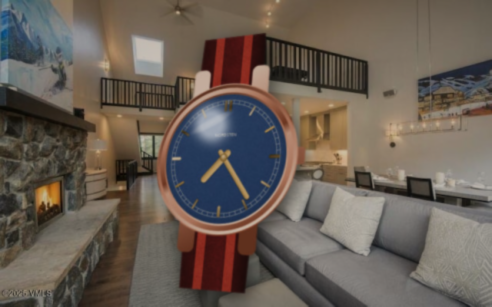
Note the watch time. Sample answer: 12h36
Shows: 7h24
